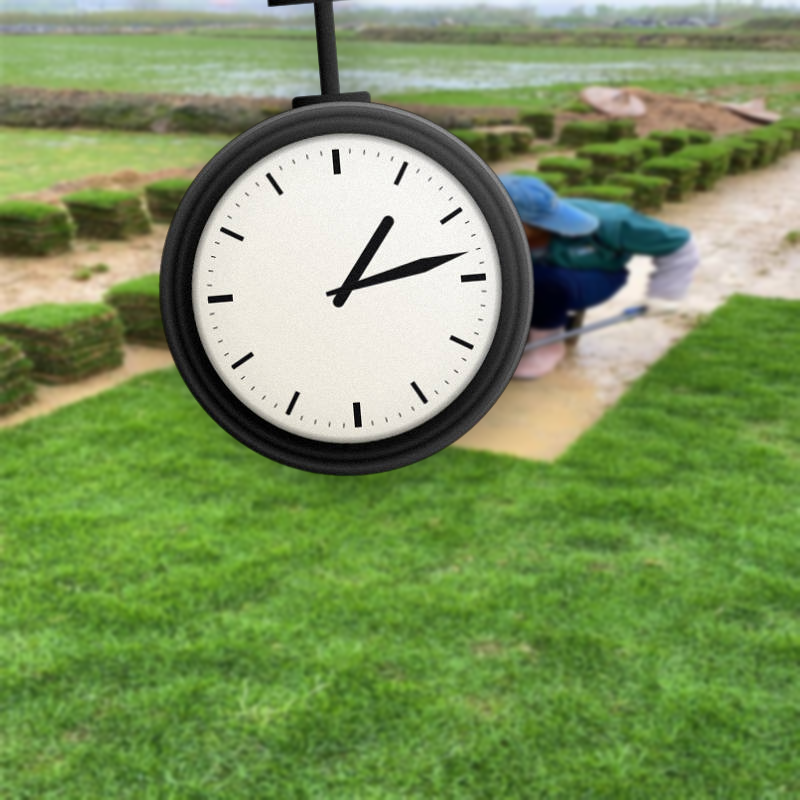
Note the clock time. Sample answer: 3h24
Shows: 1h13
